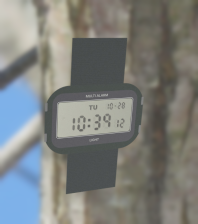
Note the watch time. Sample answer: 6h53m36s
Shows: 10h39m12s
